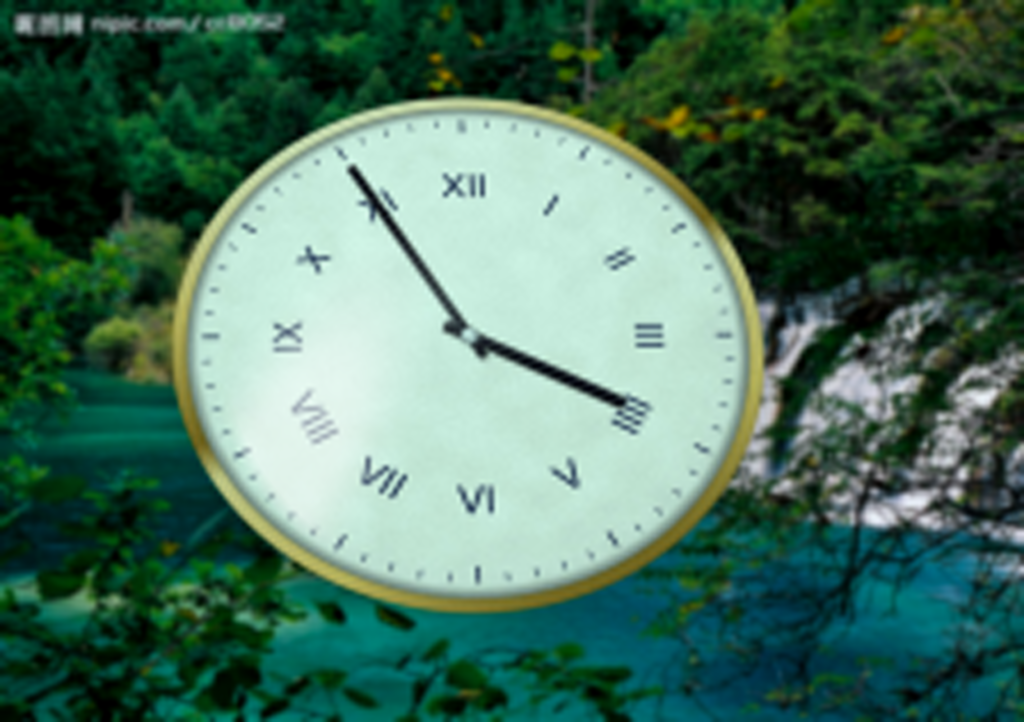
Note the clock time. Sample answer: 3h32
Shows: 3h55
